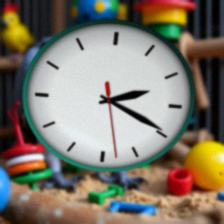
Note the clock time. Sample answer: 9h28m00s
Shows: 2h19m28s
